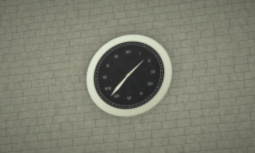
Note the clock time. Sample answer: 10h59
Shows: 1h37
